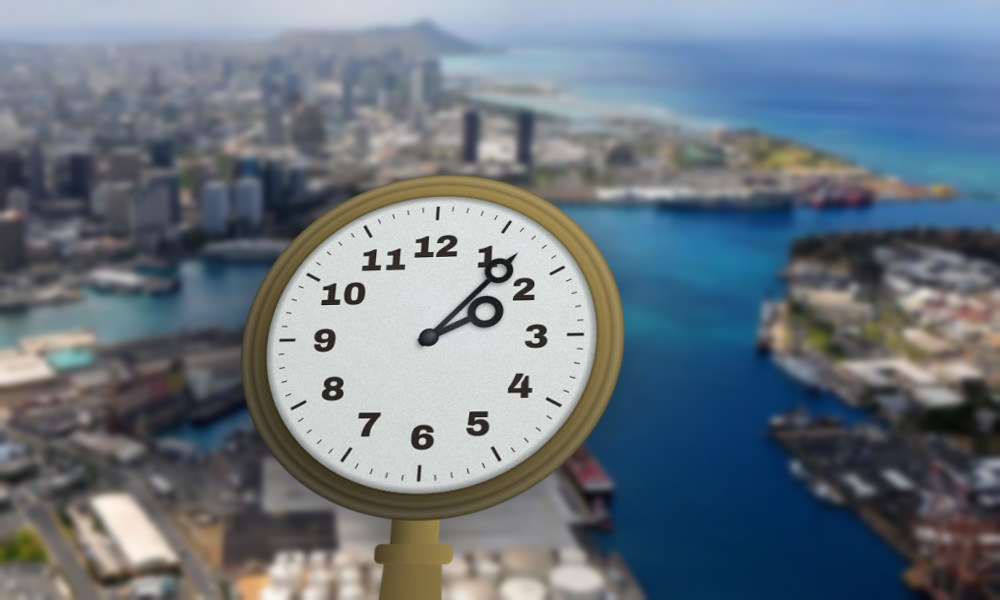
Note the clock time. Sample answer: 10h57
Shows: 2h07
